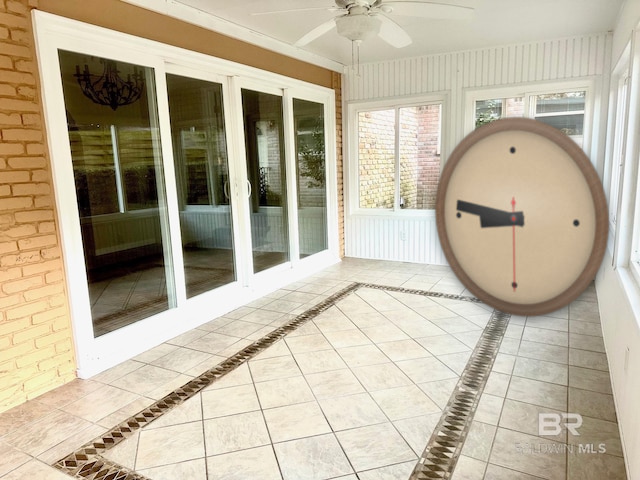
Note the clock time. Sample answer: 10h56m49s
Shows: 8h46m30s
